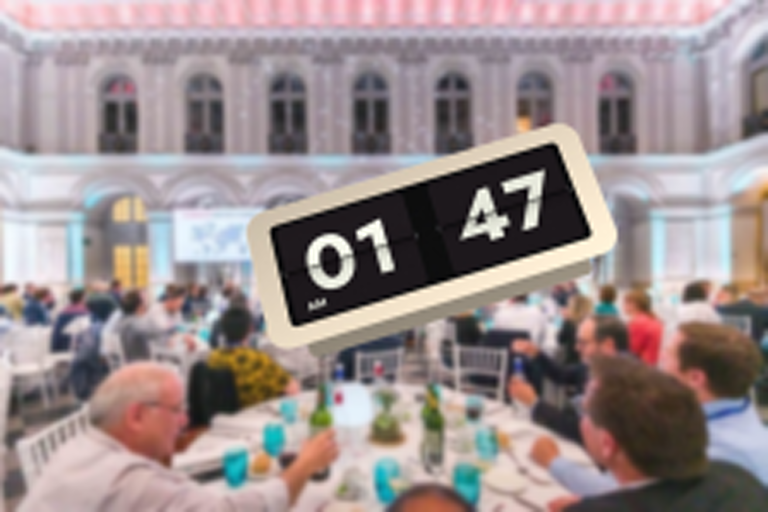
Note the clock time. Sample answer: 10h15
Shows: 1h47
